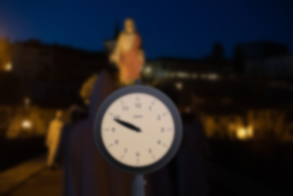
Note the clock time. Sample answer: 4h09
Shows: 9h49
